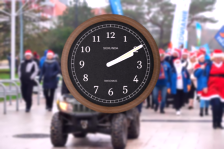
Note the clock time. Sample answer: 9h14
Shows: 2h10
